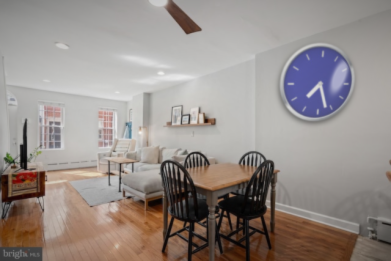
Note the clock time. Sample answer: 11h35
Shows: 7h27
